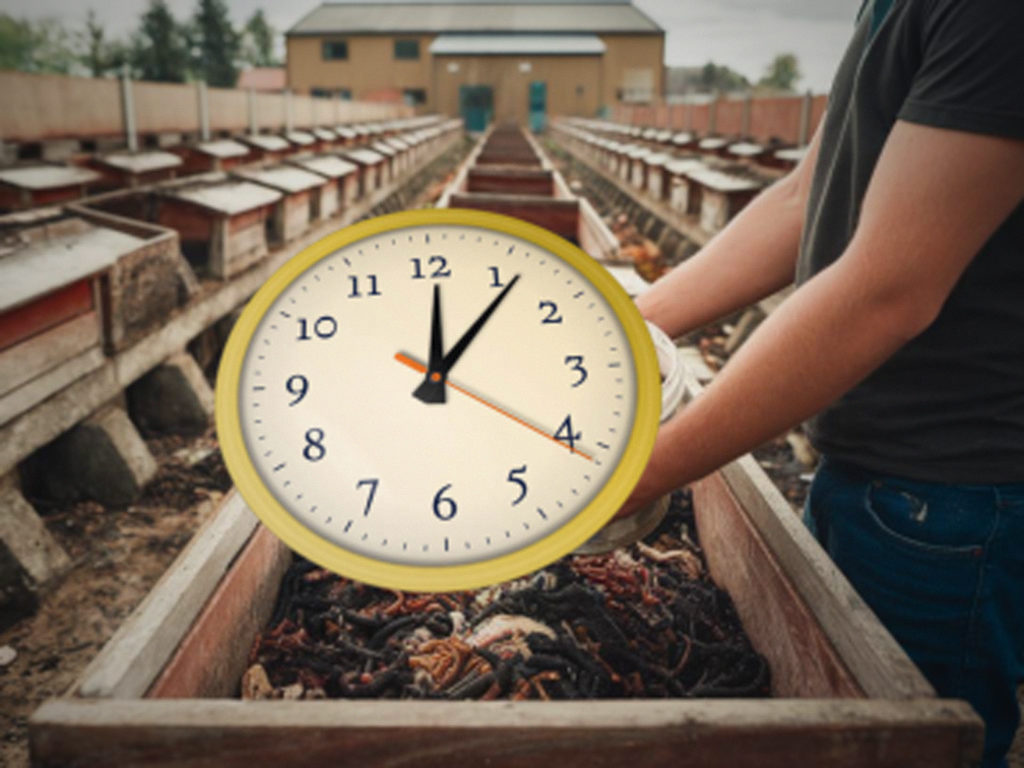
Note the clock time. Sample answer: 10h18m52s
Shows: 12h06m21s
